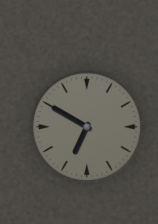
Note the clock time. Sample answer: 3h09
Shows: 6h50
